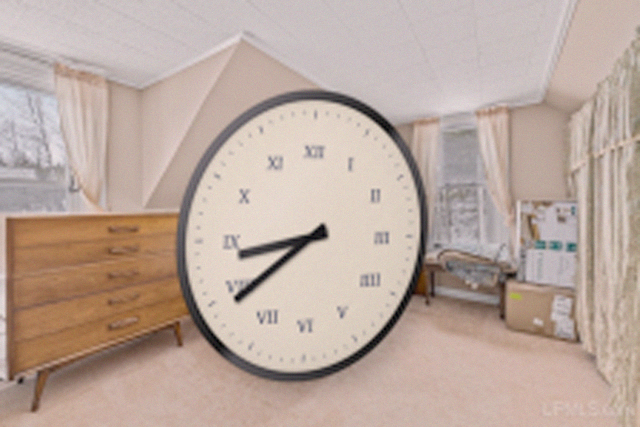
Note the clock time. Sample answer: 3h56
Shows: 8h39
